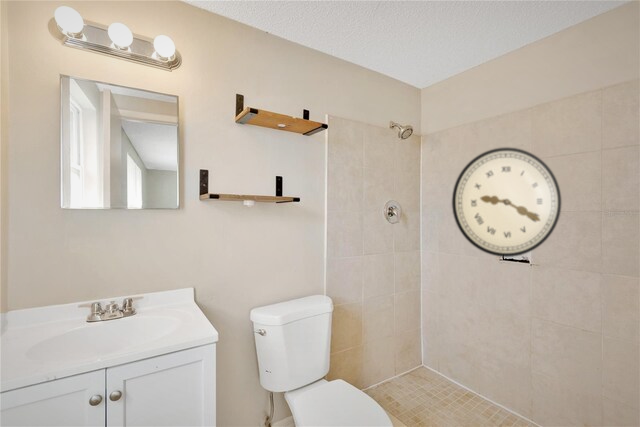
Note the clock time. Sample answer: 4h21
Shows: 9h20
